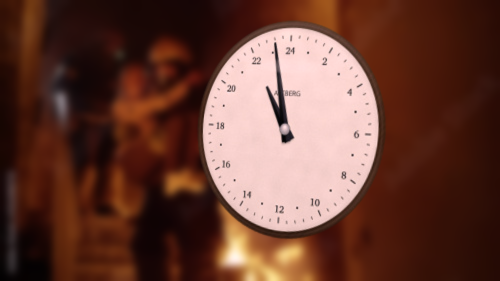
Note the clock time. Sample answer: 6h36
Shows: 21h58
